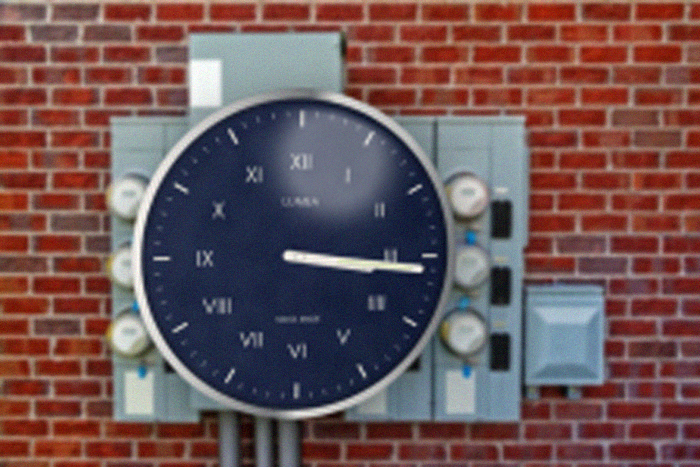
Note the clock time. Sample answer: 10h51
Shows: 3h16
